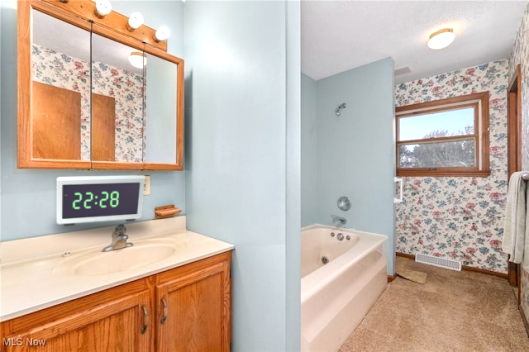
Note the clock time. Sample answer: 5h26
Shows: 22h28
